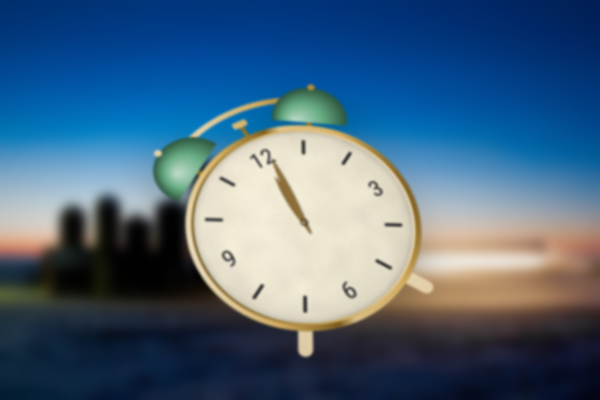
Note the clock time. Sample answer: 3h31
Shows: 12h01
